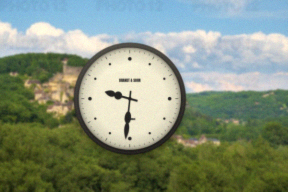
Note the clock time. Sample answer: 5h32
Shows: 9h31
